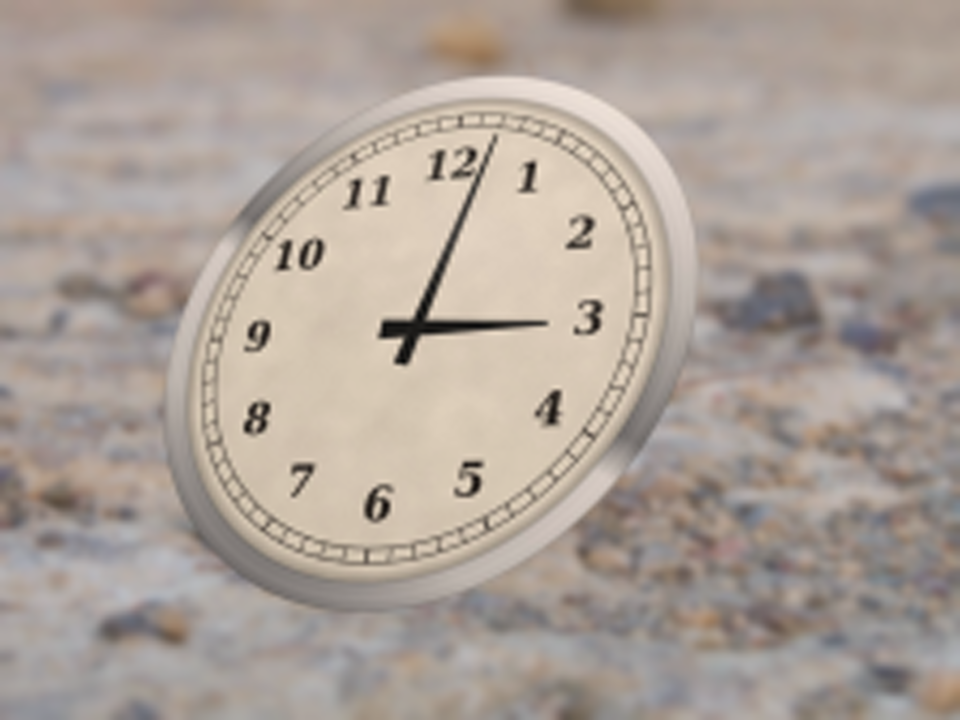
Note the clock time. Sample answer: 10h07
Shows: 3h02
